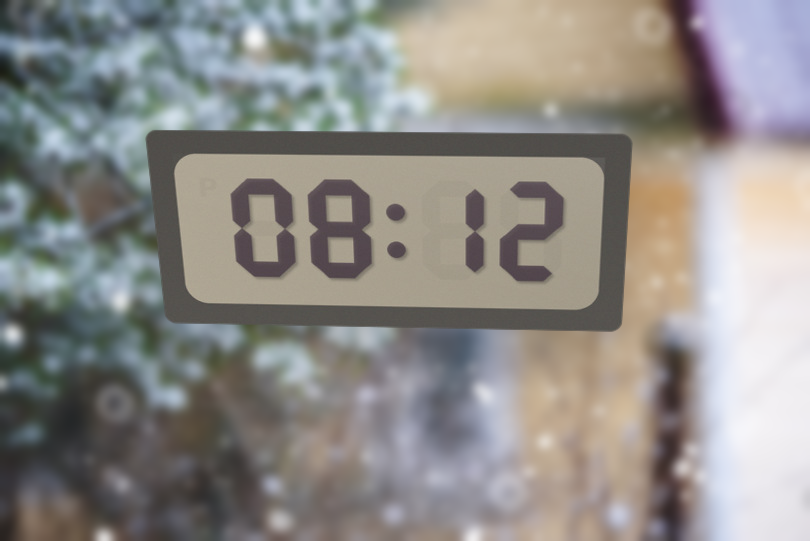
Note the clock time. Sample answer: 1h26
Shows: 8h12
